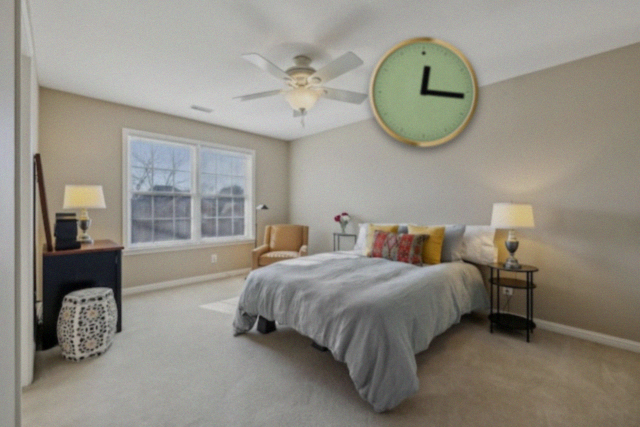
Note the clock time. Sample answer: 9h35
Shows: 12h16
